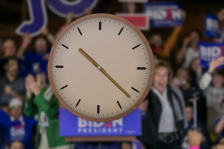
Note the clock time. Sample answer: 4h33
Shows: 10h22
